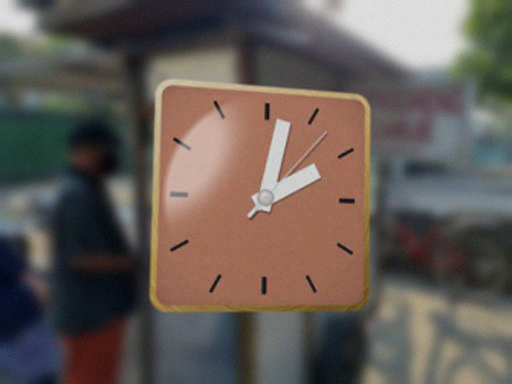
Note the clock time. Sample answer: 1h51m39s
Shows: 2h02m07s
